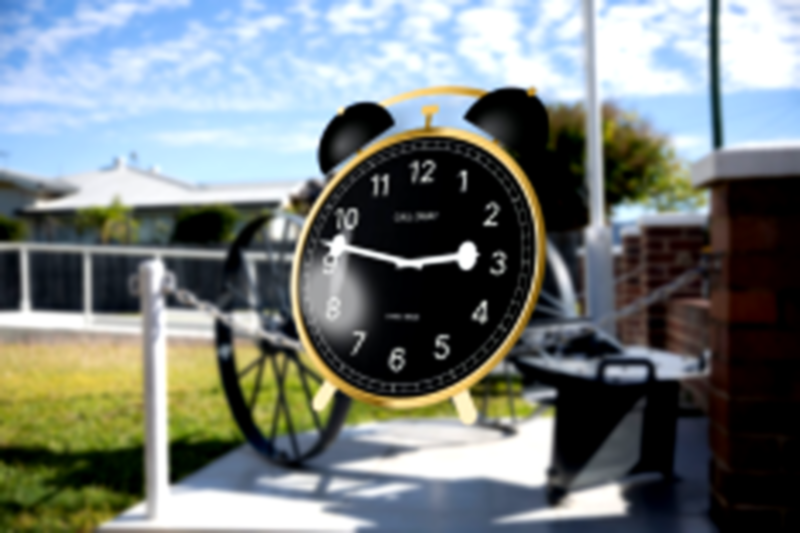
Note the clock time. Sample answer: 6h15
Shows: 2h47
